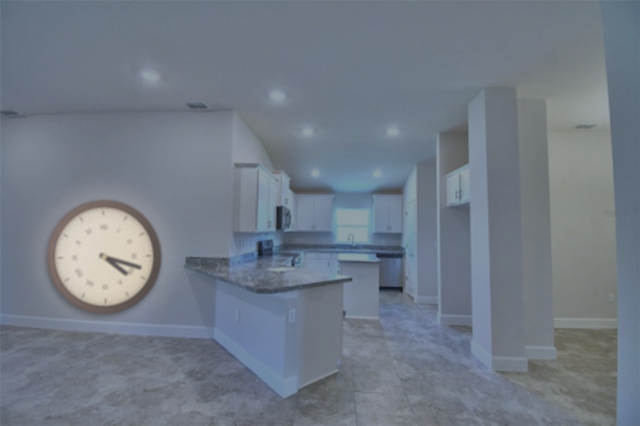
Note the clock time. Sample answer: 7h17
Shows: 4h18
